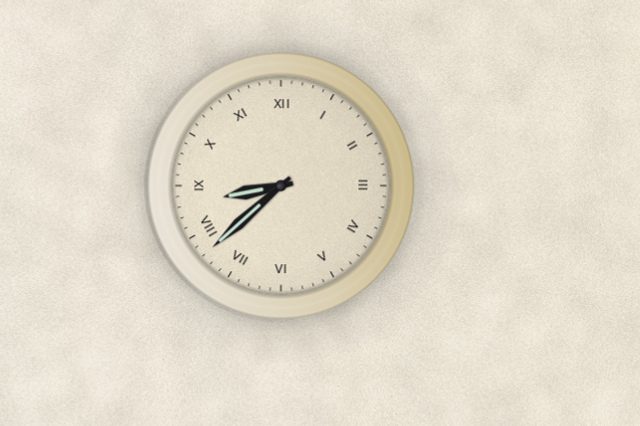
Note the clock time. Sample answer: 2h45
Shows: 8h38
